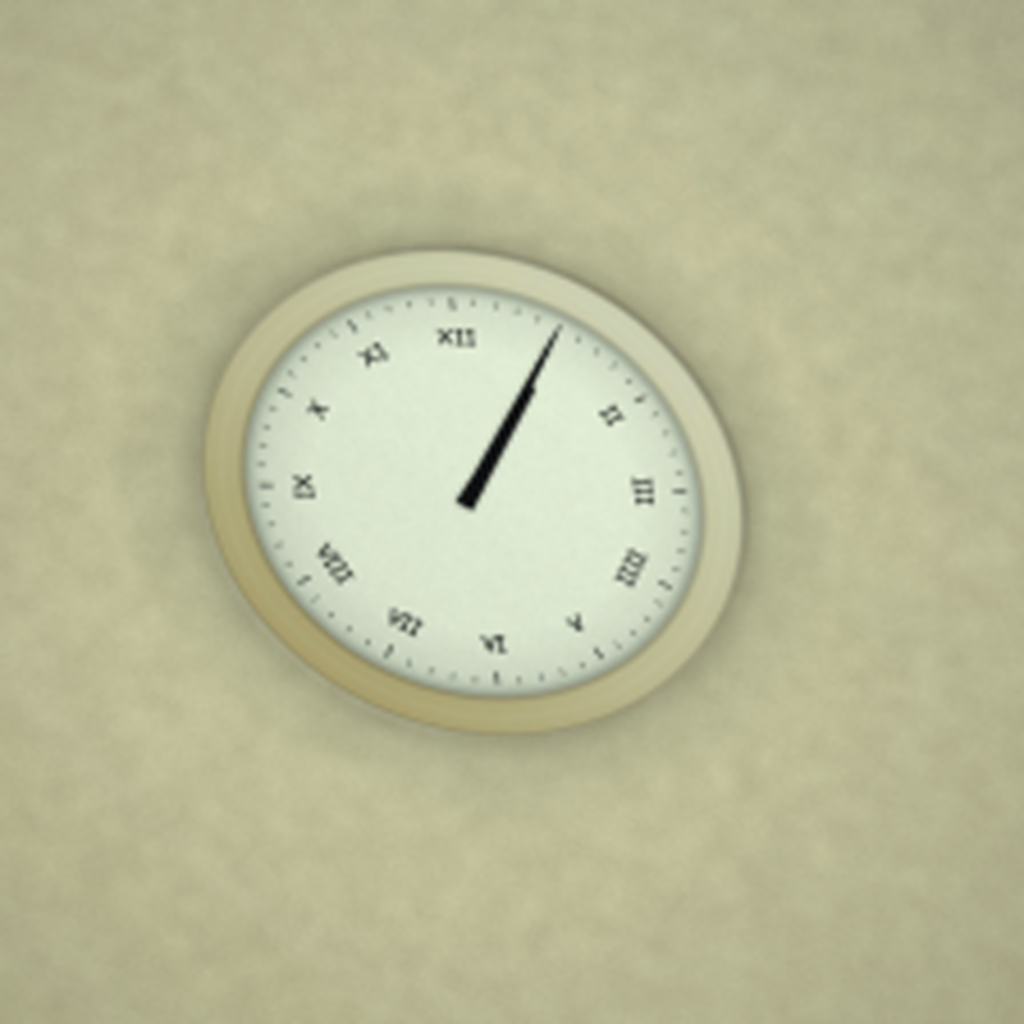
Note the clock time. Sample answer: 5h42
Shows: 1h05
